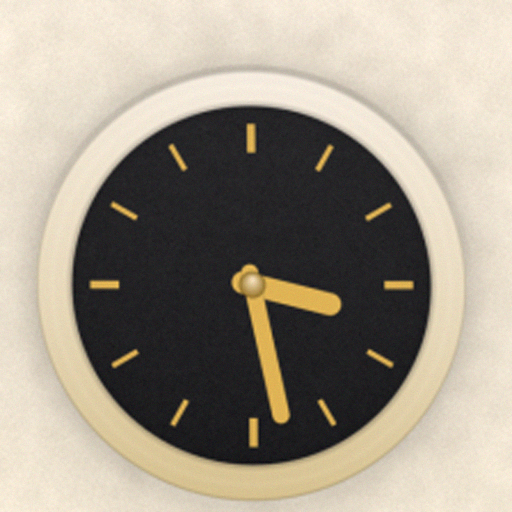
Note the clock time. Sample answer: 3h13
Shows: 3h28
